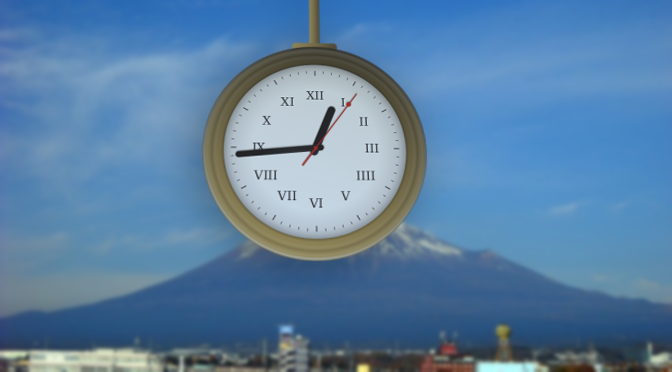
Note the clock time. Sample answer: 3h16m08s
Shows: 12h44m06s
